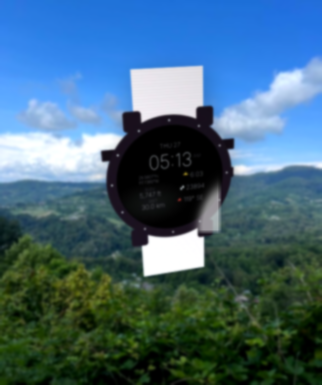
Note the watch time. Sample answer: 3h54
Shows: 5h13
